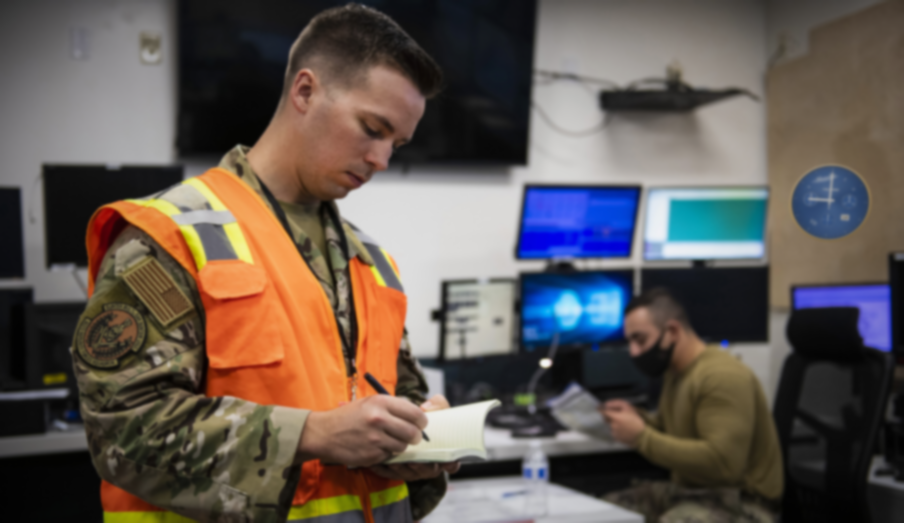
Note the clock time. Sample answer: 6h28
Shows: 9h00
